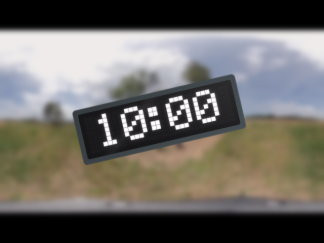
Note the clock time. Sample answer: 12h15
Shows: 10h00
